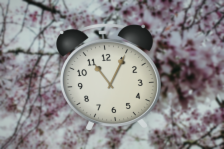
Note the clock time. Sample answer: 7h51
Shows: 11h05
